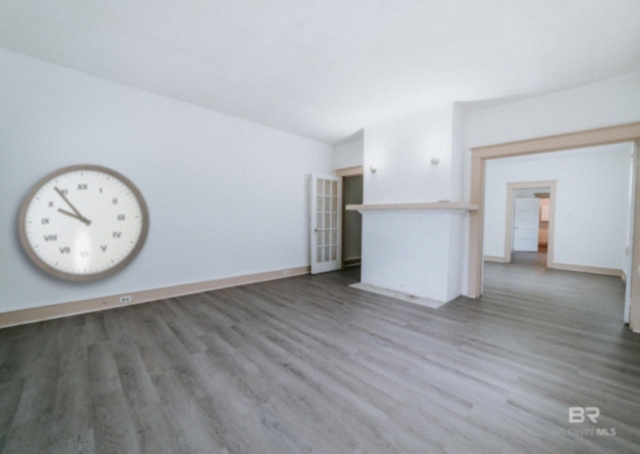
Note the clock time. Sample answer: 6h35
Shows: 9h54
